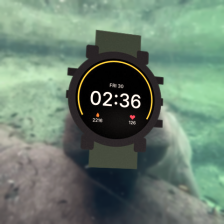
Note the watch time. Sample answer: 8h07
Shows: 2h36
